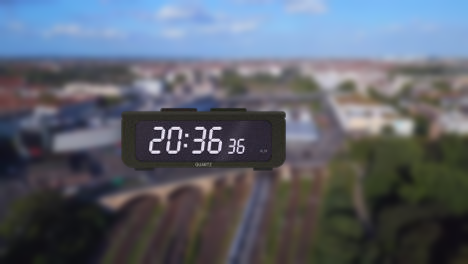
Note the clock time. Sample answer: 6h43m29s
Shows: 20h36m36s
